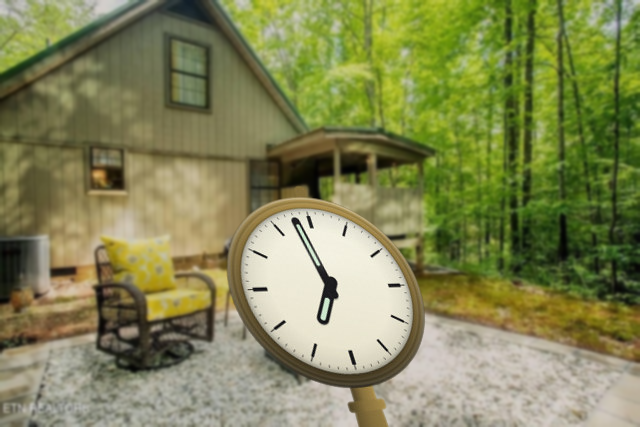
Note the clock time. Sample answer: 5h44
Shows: 6h58
